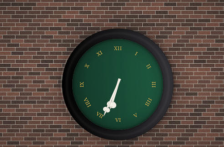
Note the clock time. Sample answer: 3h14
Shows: 6h34
